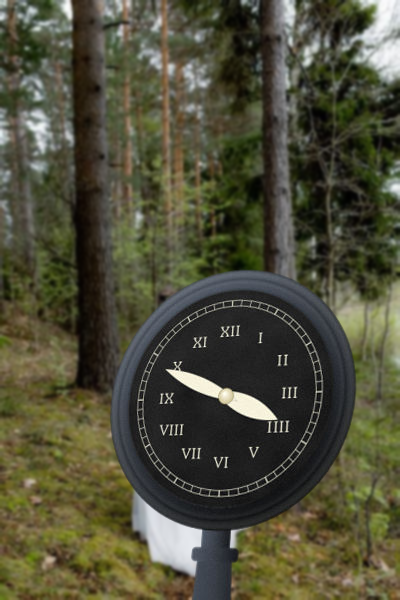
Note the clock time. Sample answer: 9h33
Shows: 3h49
